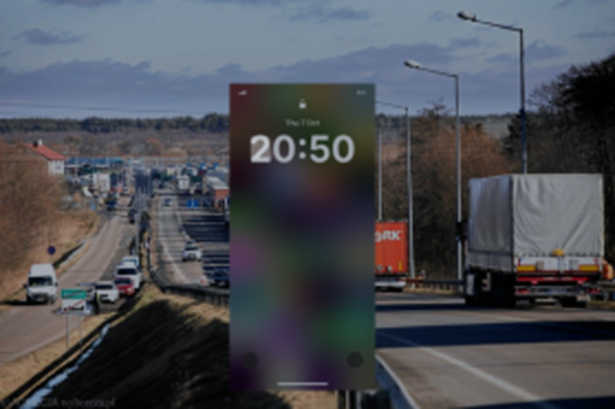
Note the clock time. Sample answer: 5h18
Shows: 20h50
